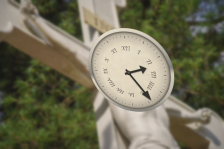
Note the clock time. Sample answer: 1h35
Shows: 2h24
